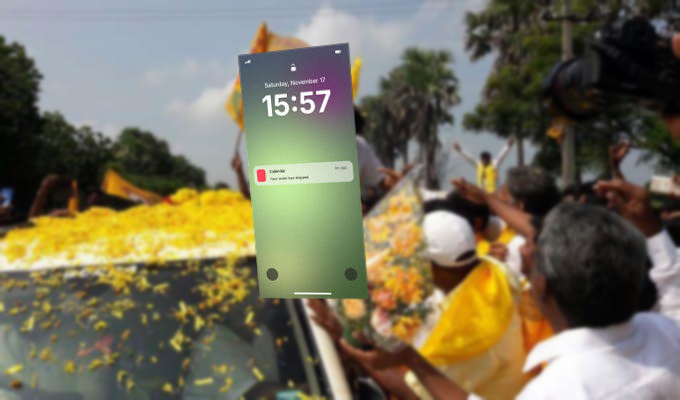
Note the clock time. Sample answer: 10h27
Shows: 15h57
